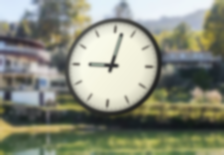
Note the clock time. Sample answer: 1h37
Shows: 9h02
